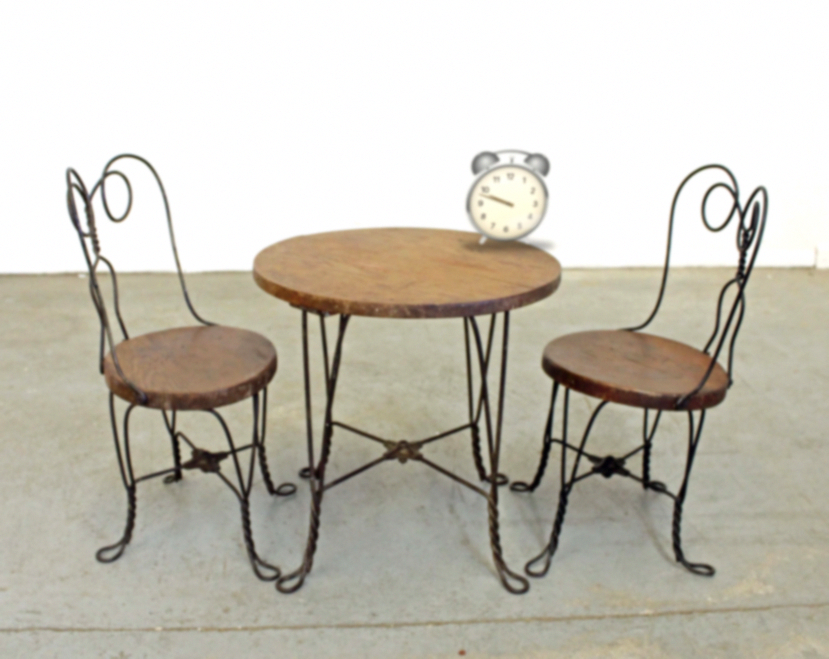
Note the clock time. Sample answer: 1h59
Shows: 9h48
